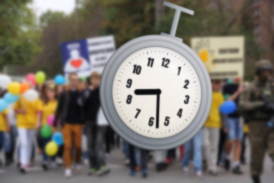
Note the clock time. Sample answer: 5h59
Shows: 8h28
